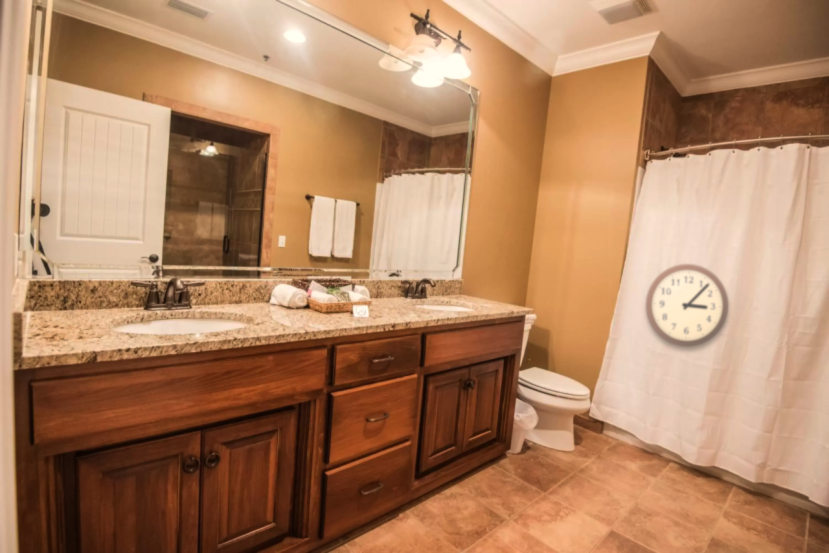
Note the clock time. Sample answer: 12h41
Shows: 3h07
